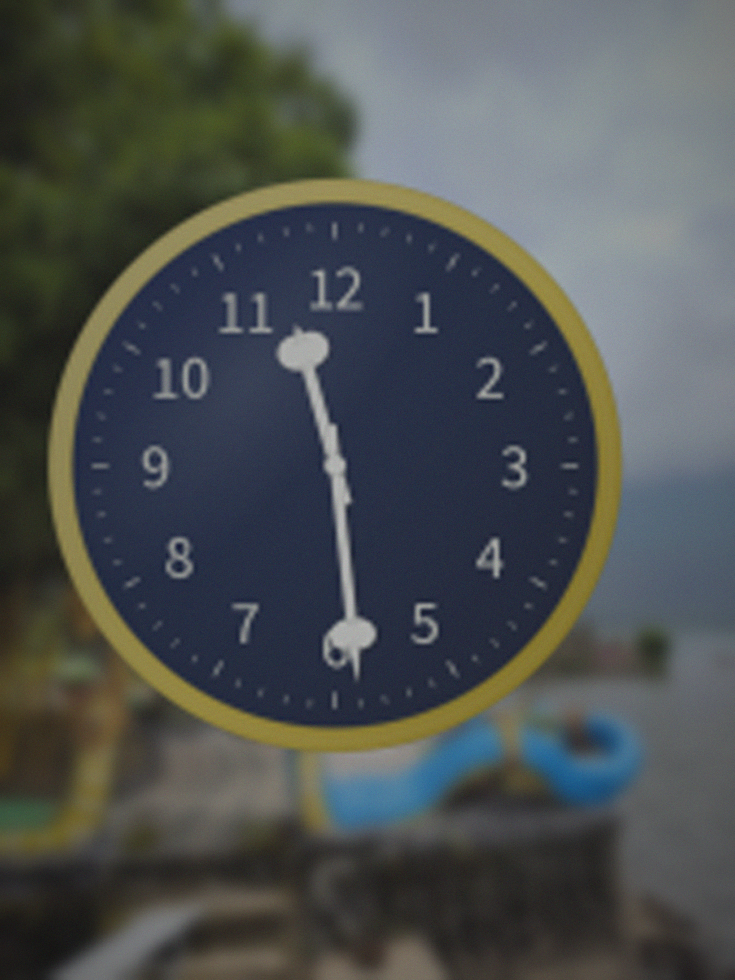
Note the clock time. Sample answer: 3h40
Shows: 11h29
